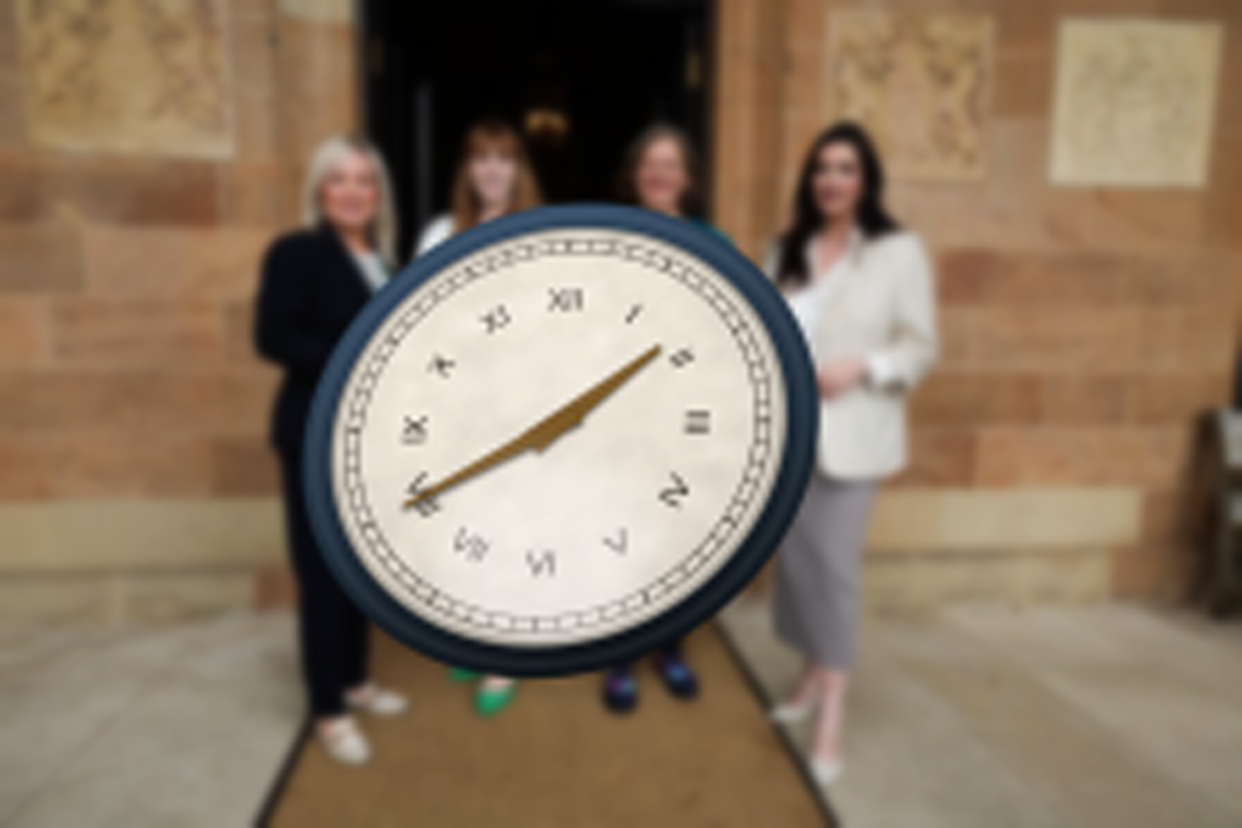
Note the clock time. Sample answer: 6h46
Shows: 1h40
